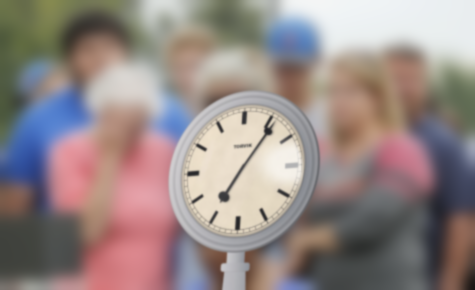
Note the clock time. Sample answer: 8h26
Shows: 7h06
